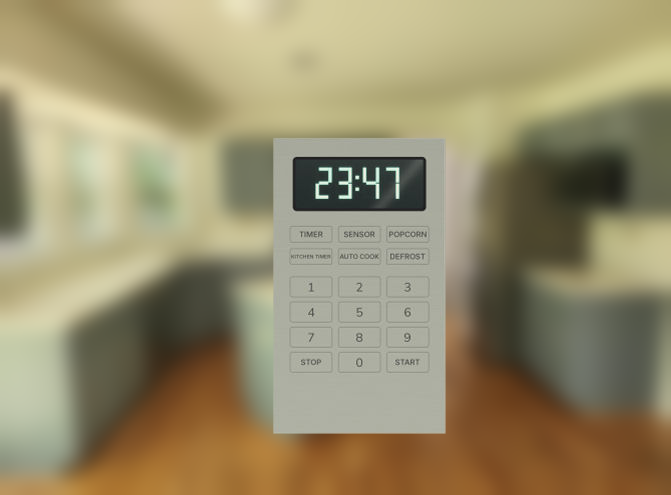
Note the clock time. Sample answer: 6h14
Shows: 23h47
